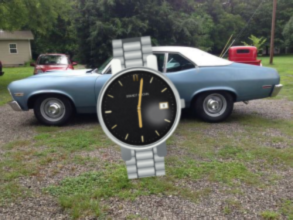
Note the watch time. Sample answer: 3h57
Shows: 6h02
